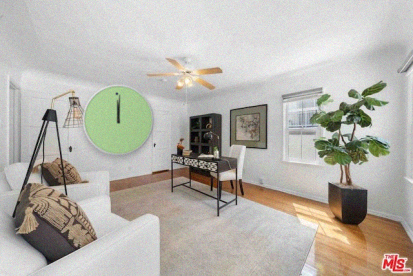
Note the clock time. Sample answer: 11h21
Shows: 12h01
